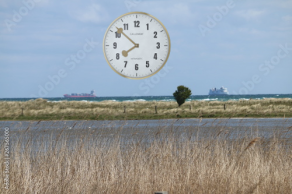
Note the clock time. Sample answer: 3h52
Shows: 7h52
